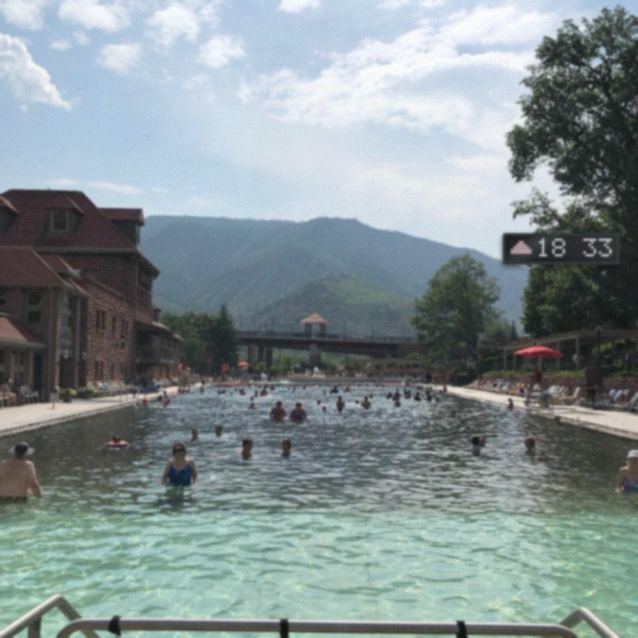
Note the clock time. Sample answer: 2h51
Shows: 18h33
